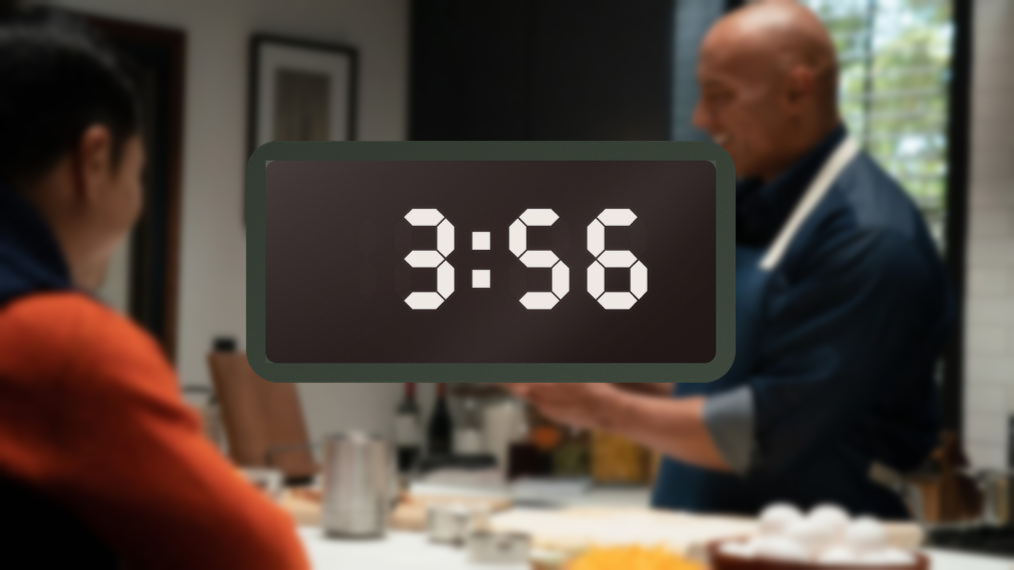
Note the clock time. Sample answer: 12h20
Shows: 3h56
